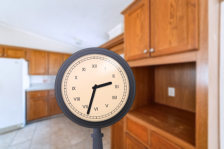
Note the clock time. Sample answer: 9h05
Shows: 2h33
